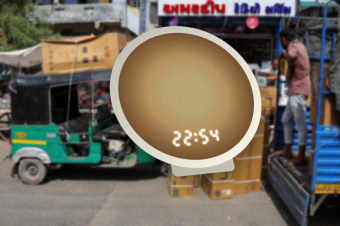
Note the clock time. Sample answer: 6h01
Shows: 22h54
